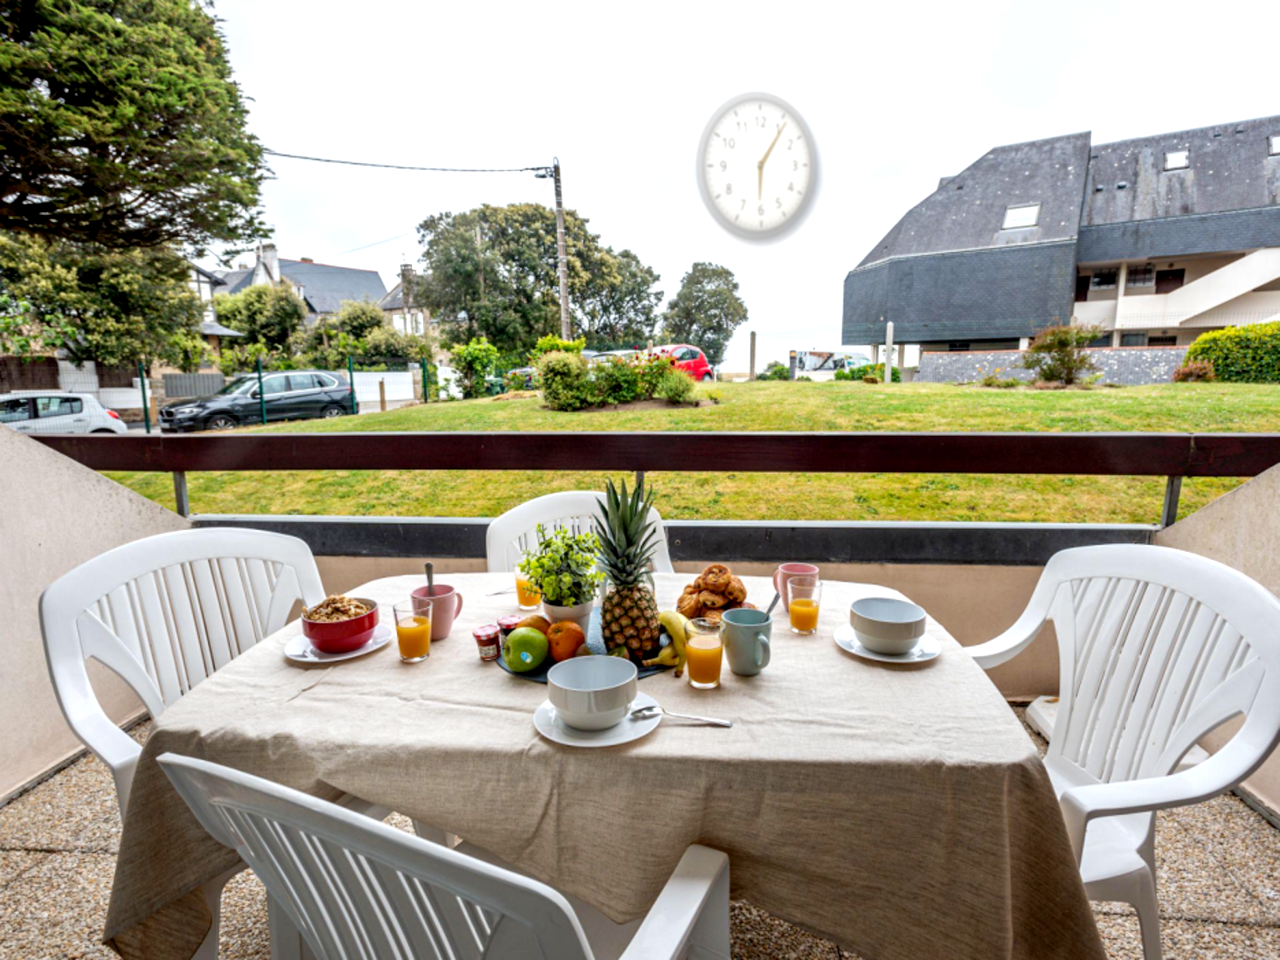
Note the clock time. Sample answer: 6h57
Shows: 6h06
